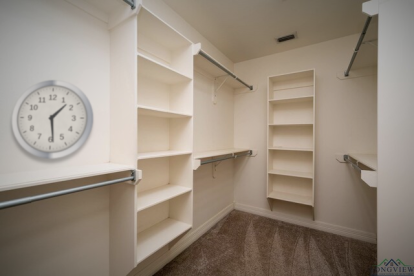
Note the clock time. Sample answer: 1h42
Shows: 1h29
